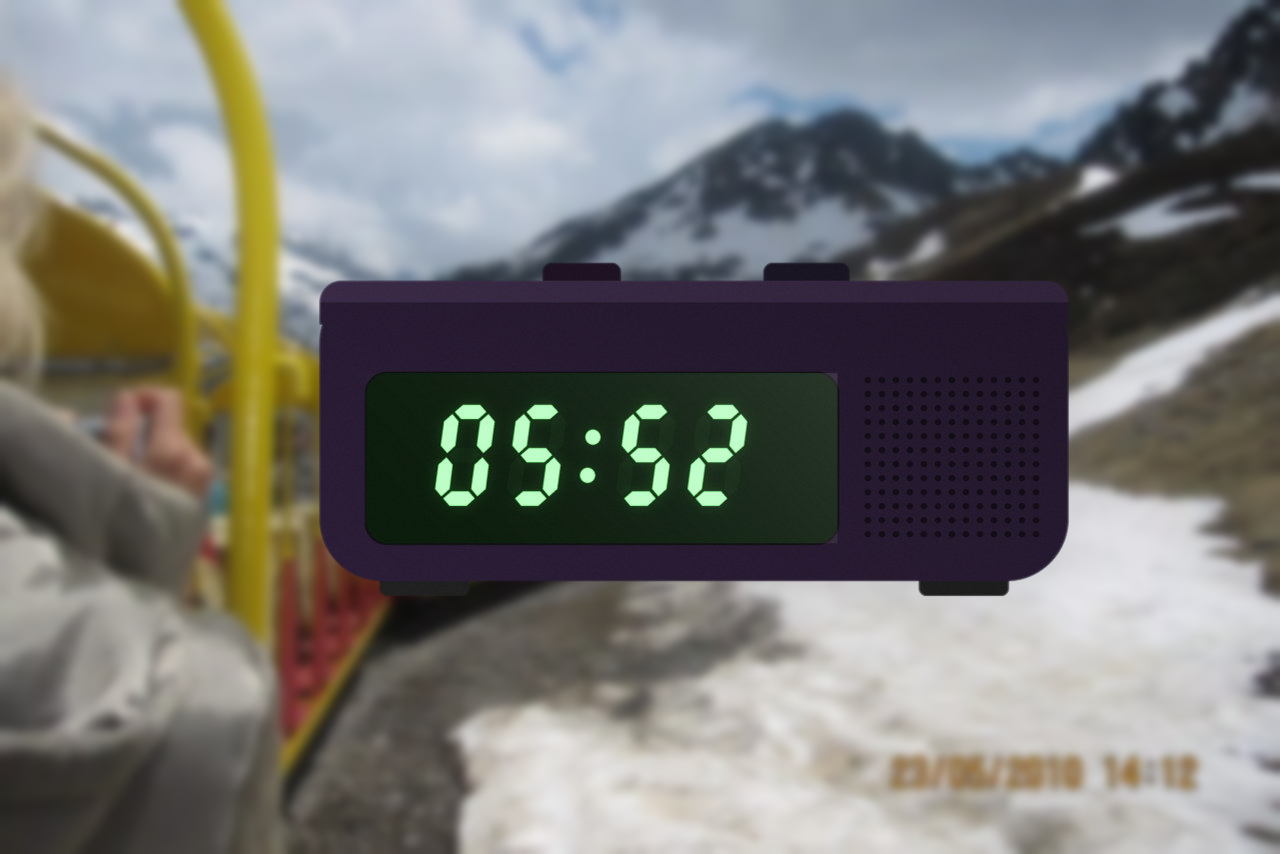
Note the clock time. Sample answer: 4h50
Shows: 5h52
